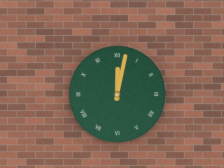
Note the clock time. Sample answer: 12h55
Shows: 12h02
